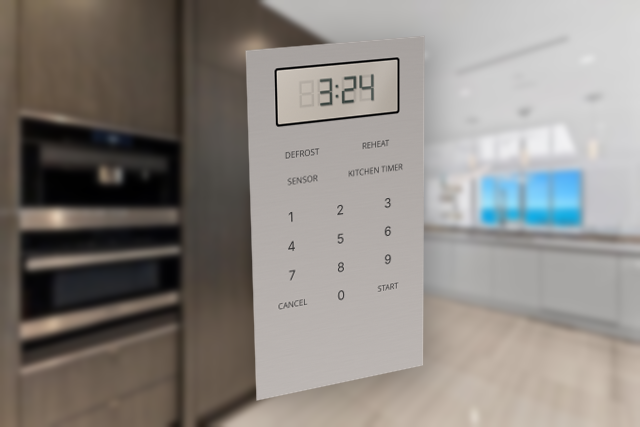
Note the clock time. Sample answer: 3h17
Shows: 3h24
